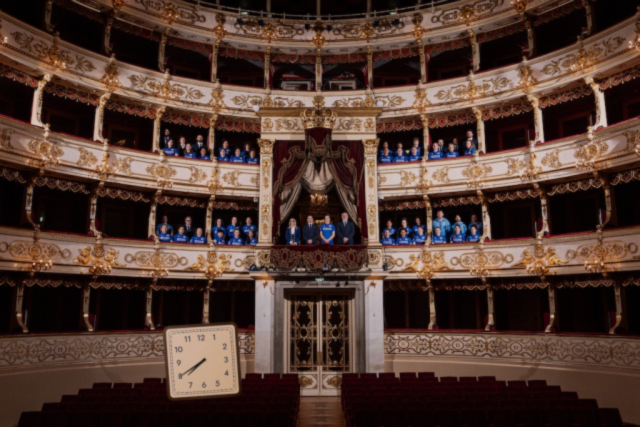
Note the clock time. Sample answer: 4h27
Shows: 7h40
